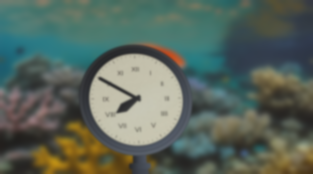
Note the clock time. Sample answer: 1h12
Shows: 7h50
